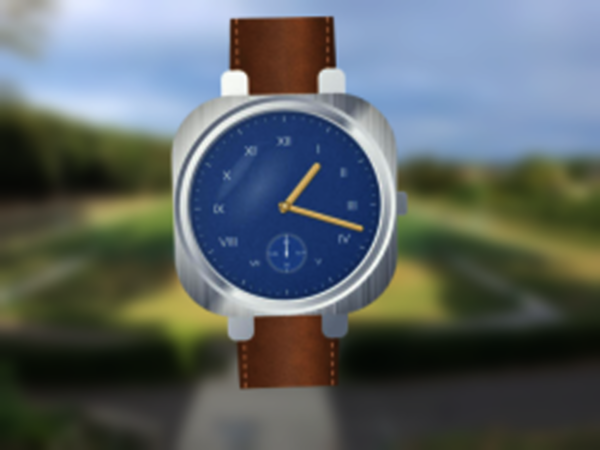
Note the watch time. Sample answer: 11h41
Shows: 1h18
